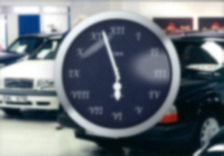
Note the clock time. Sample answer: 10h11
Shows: 5h57
